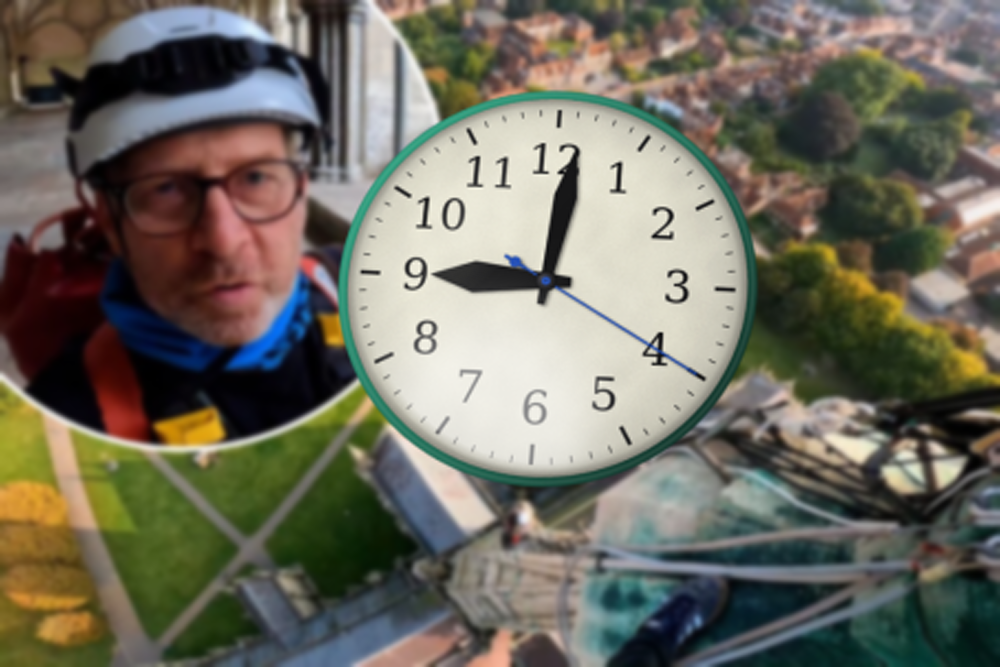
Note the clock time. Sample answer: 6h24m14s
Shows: 9h01m20s
